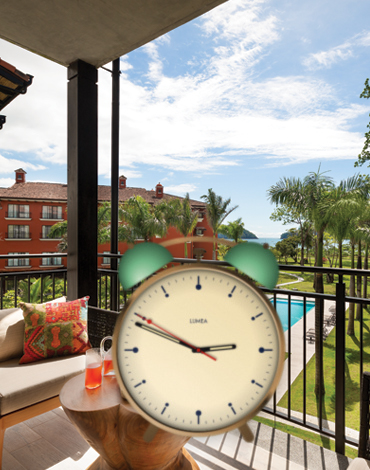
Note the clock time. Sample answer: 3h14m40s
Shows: 2h48m50s
